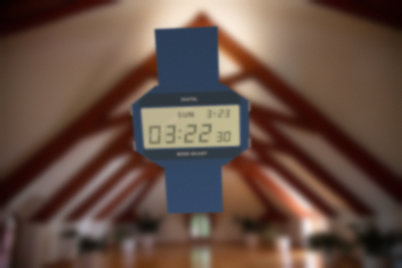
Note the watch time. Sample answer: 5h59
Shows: 3h22
